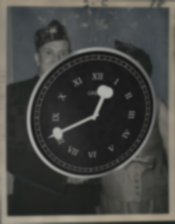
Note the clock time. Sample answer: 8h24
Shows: 12h41
